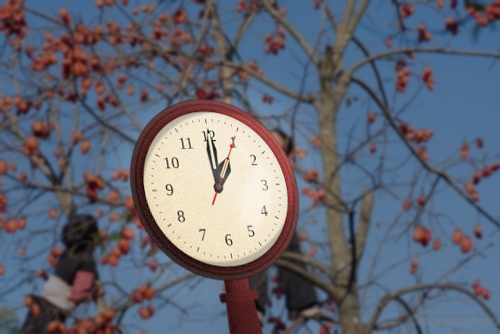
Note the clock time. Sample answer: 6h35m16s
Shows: 1h00m05s
